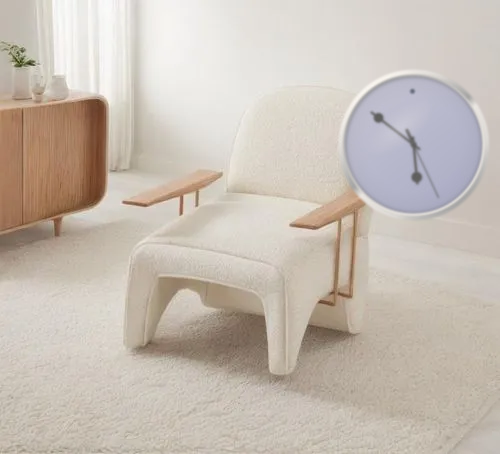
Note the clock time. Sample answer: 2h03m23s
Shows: 5h51m26s
